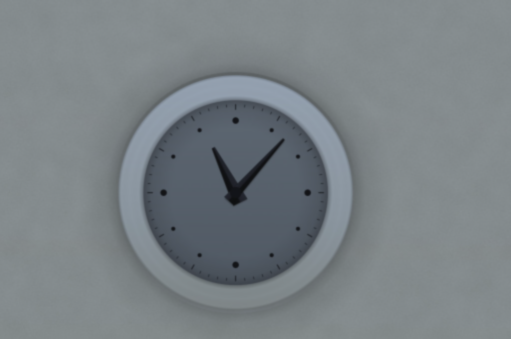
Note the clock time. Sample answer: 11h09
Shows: 11h07
